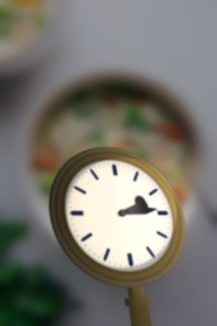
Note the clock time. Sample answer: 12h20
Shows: 2h14
